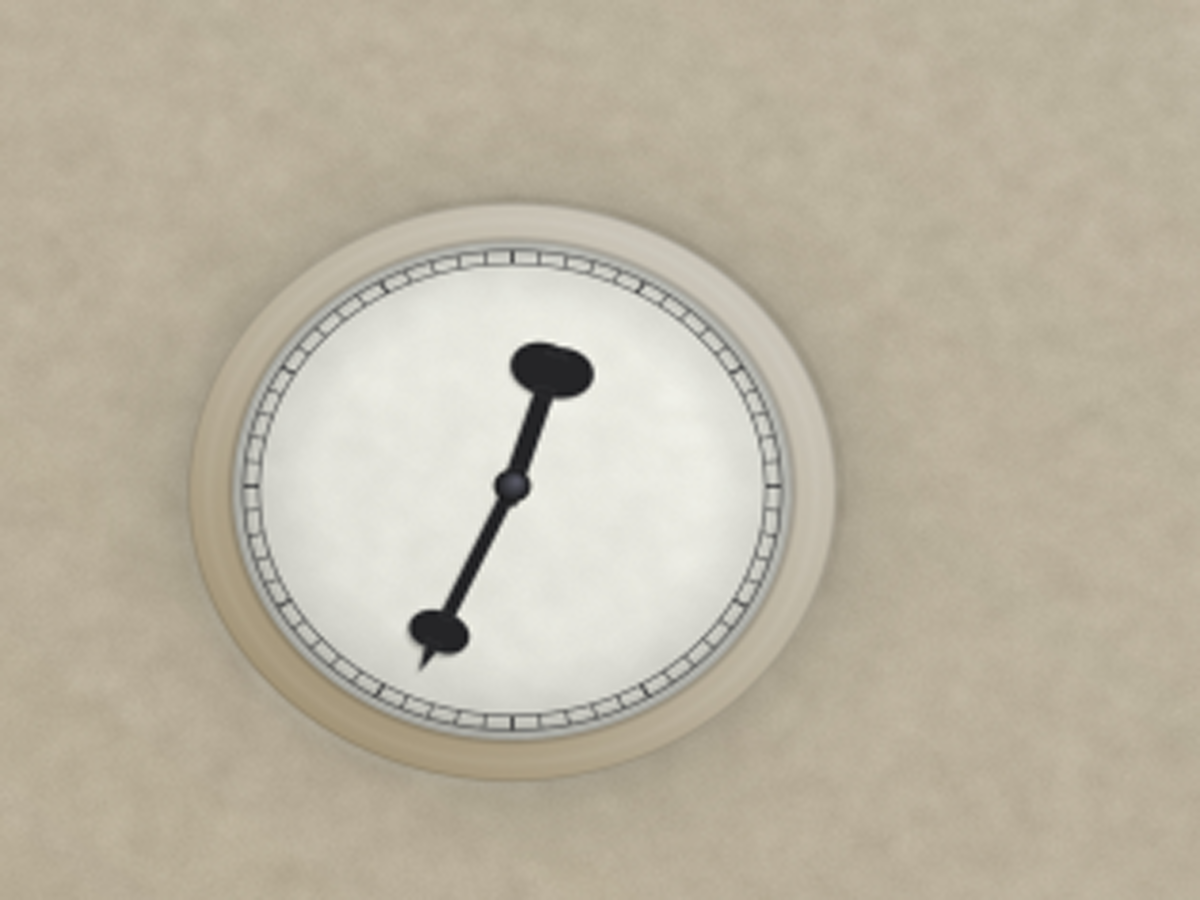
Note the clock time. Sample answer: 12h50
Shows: 12h34
